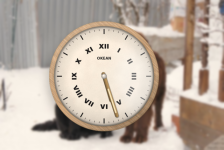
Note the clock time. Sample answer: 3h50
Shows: 5h27
